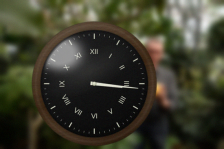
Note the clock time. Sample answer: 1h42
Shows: 3h16
